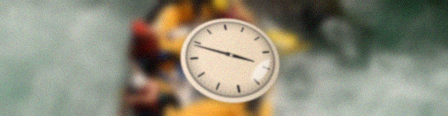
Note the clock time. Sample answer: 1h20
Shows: 3h49
